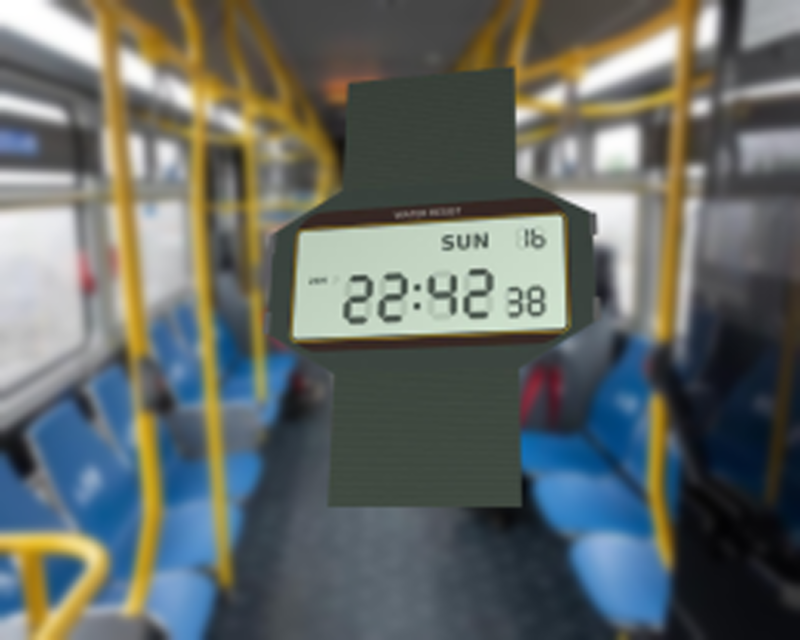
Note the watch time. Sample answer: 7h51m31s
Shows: 22h42m38s
